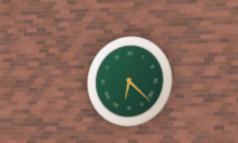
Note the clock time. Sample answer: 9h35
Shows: 6h22
